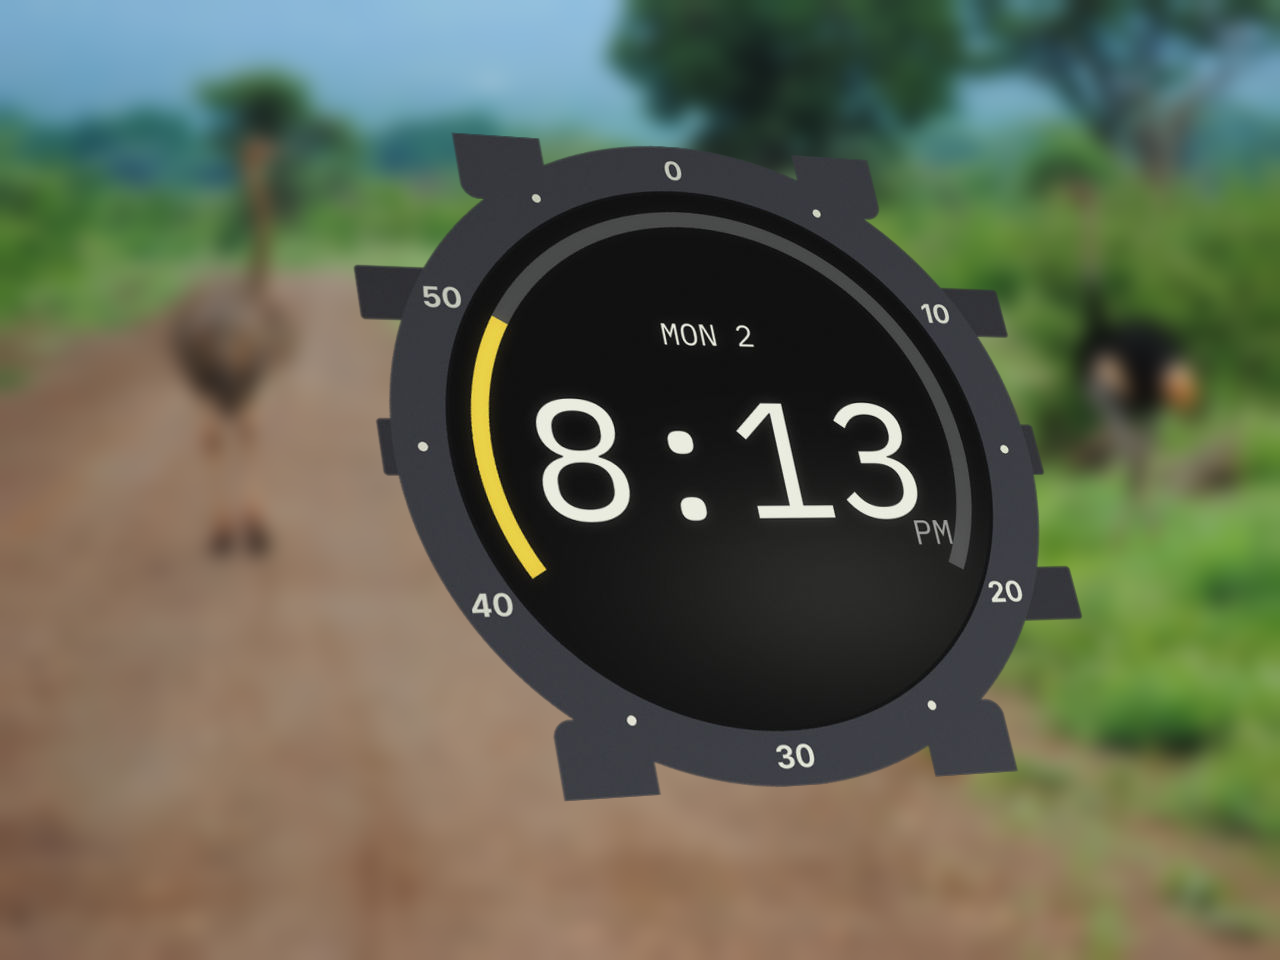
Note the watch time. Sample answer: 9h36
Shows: 8h13
